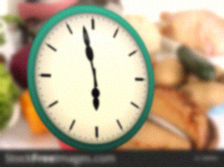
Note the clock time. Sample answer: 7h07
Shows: 5h58
